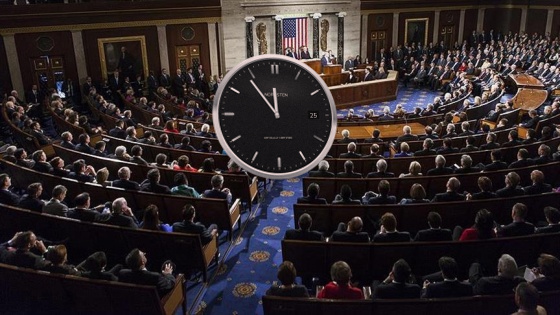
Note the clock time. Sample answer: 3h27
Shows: 11h54
